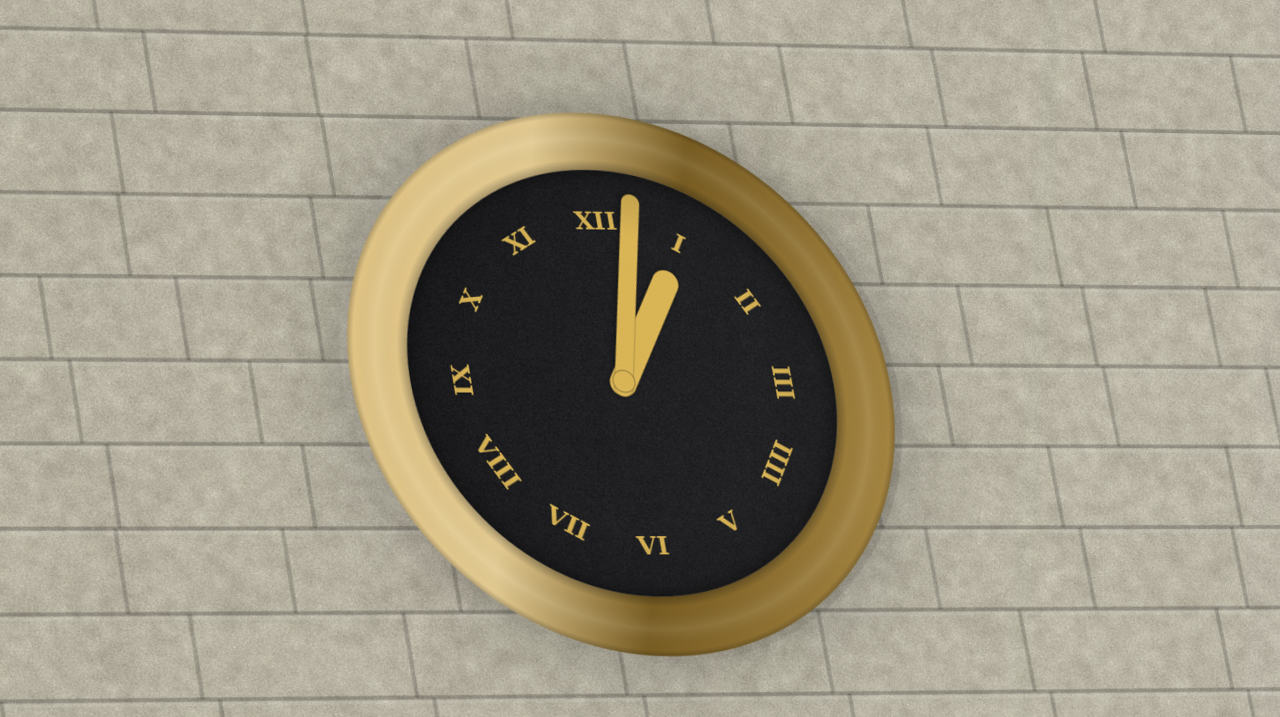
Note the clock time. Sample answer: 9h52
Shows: 1h02
